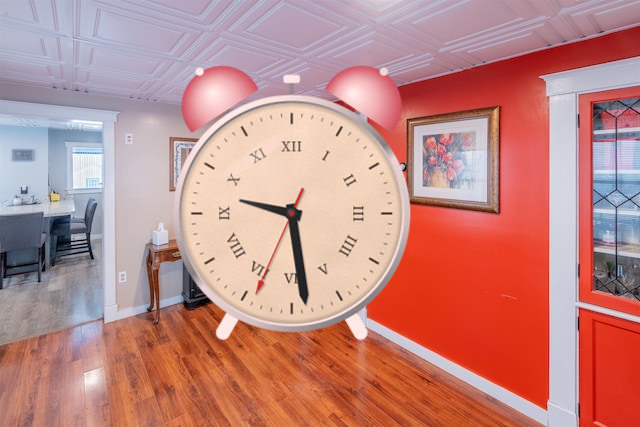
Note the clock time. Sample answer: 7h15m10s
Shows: 9h28m34s
